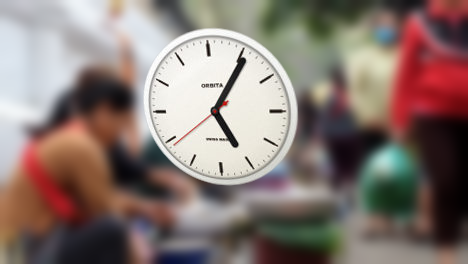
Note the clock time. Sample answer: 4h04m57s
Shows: 5h05m39s
